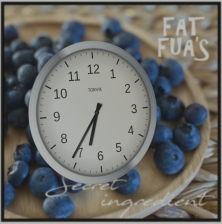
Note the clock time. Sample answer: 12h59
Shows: 6h36
